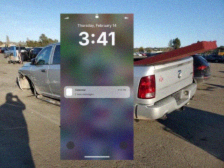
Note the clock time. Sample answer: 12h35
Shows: 3h41
